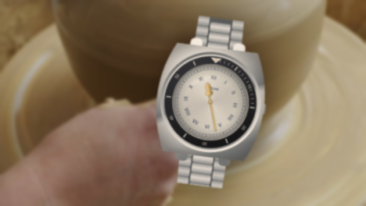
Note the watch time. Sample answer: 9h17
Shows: 11h27
